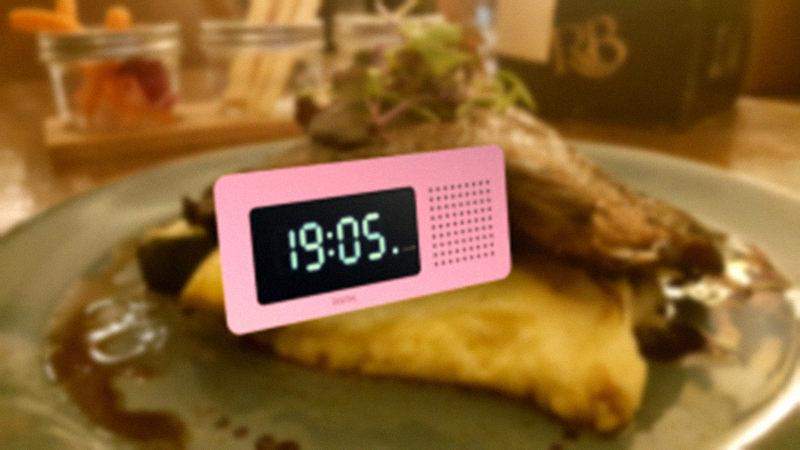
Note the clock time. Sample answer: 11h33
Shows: 19h05
